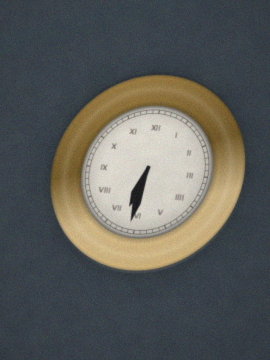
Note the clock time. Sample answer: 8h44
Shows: 6h31
